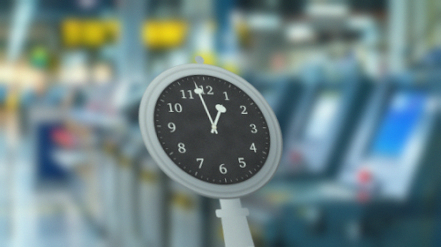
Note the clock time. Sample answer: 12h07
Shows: 12h58
